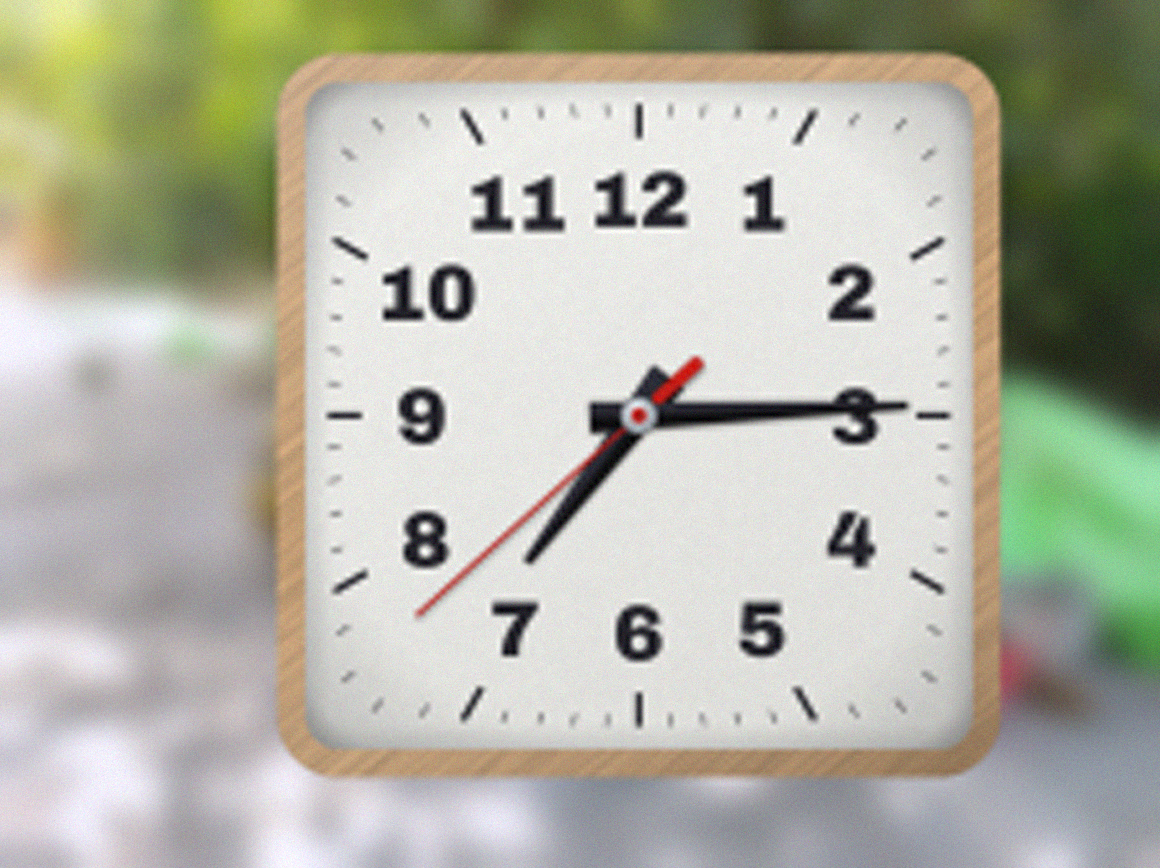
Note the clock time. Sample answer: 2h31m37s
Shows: 7h14m38s
